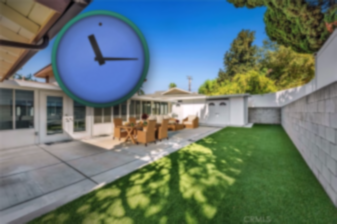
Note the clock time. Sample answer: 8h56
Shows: 11h15
